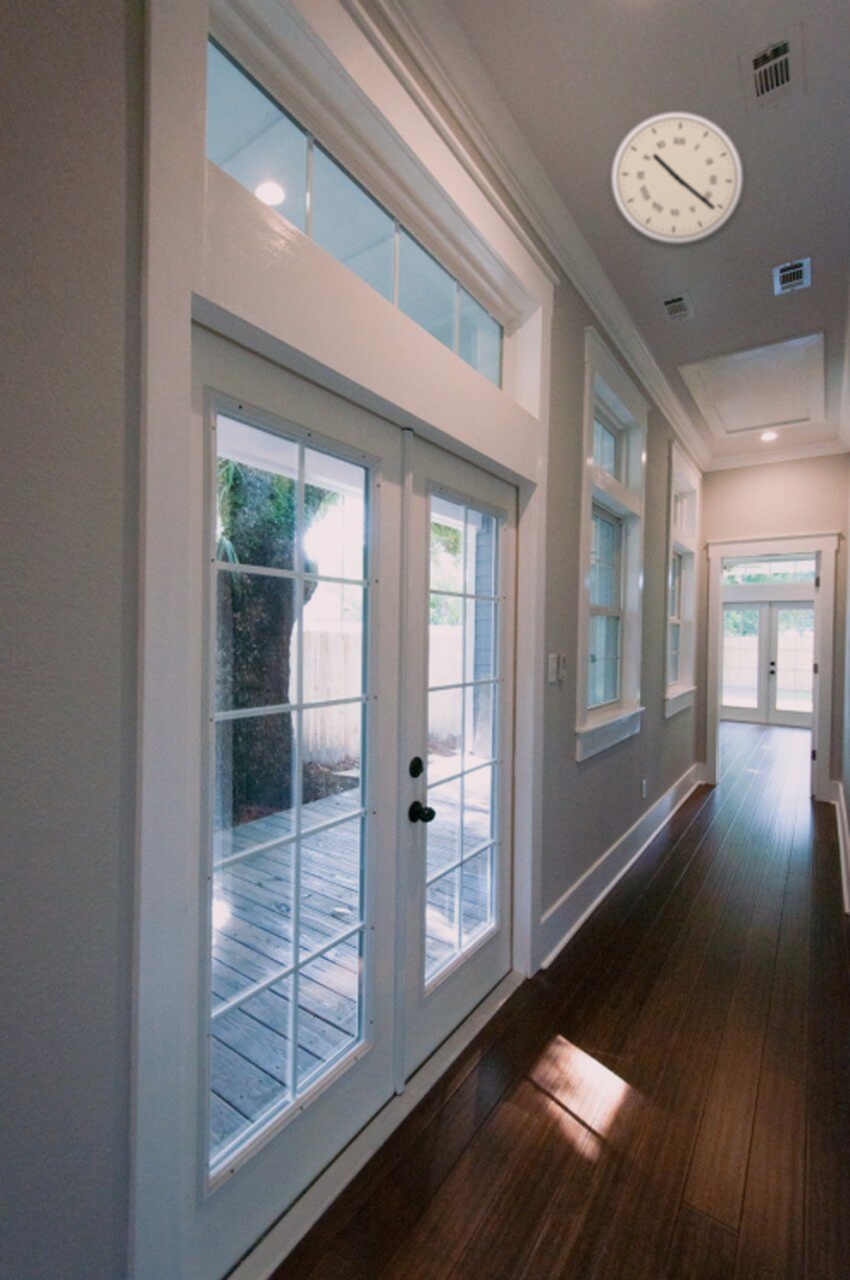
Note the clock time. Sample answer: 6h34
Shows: 10h21
